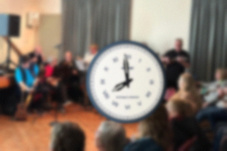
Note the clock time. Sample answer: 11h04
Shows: 7h59
